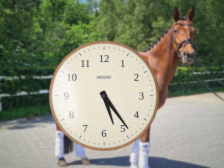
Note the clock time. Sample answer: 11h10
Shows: 5h24
